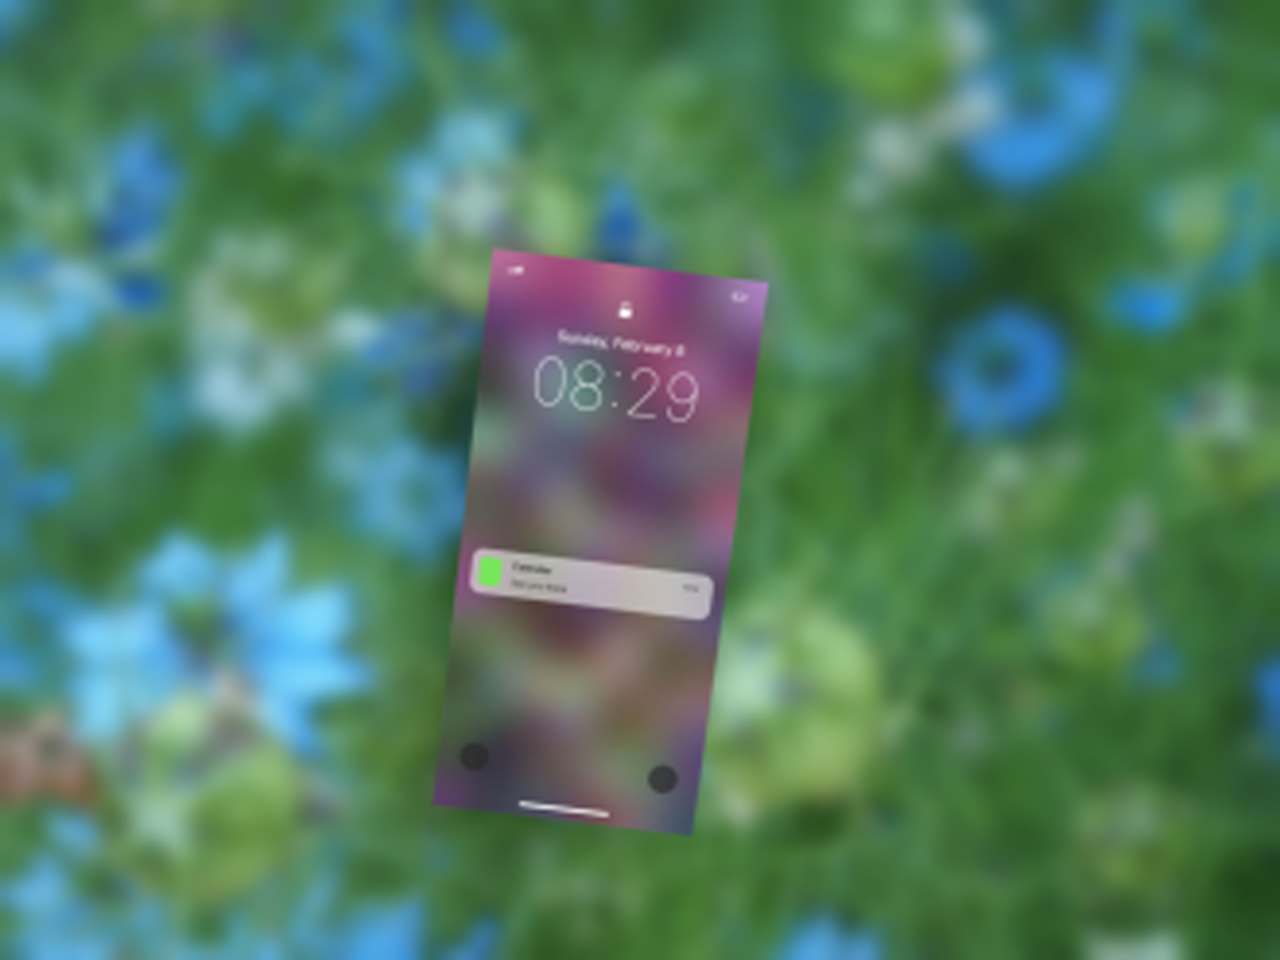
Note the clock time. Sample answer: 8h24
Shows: 8h29
